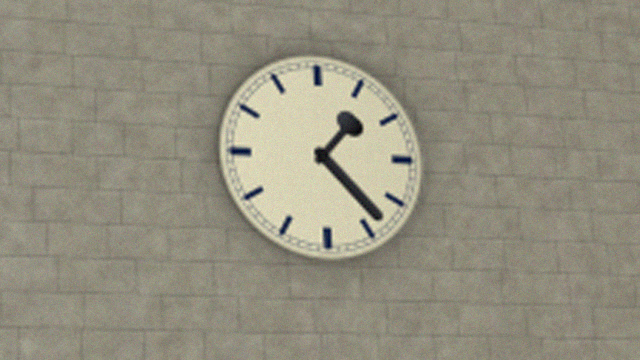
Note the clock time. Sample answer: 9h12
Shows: 1h23
